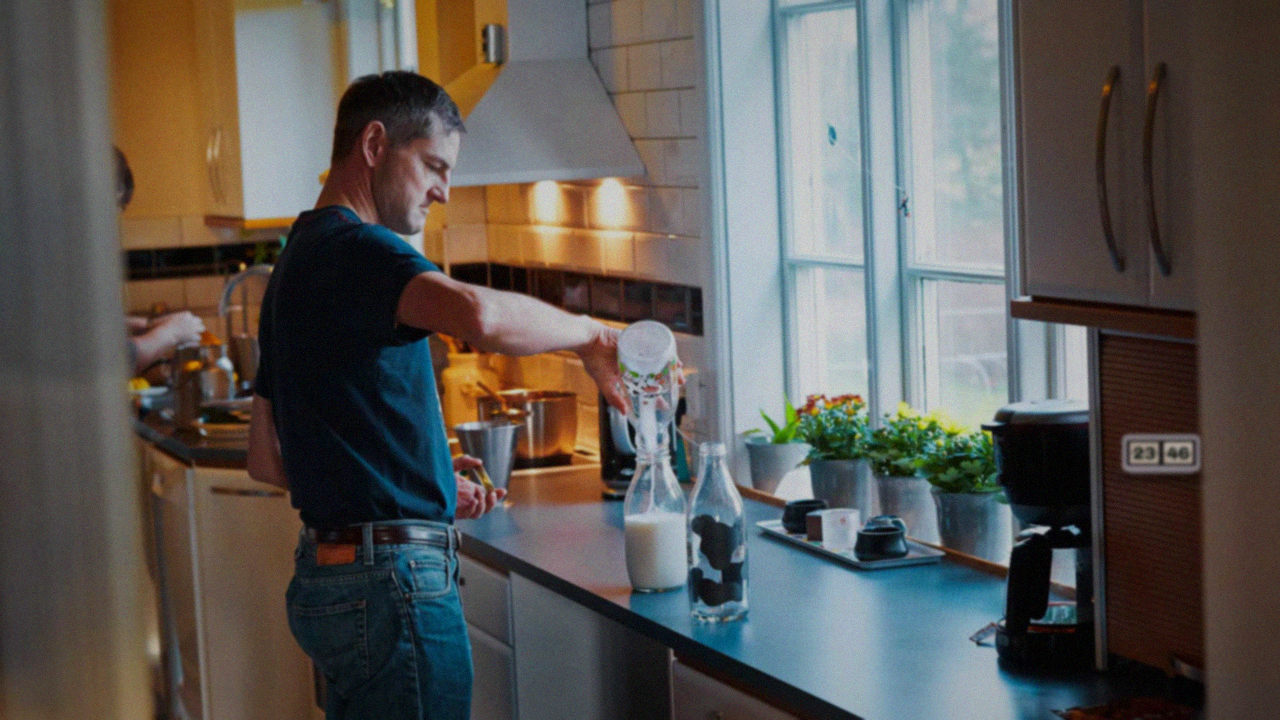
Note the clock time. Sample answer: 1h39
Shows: 23h46
